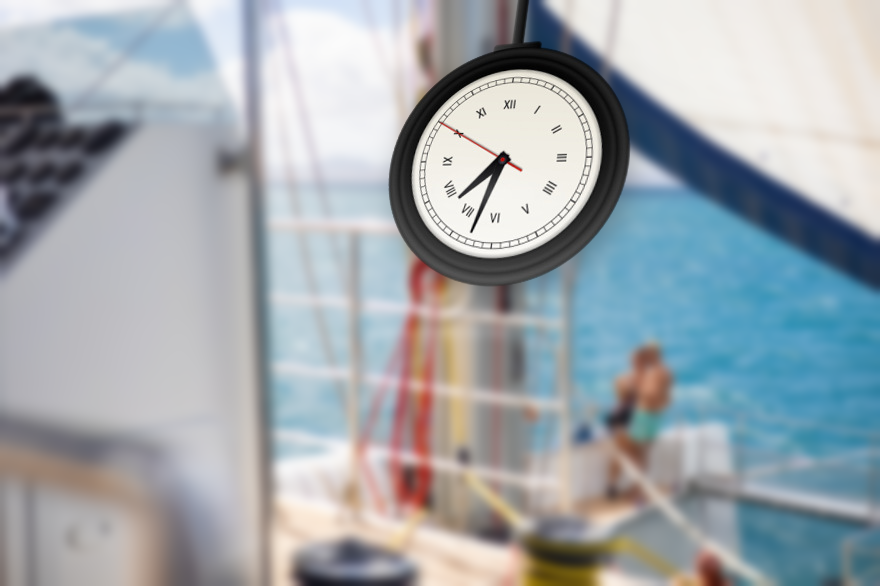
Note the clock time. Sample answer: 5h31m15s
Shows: 7h32m50s
